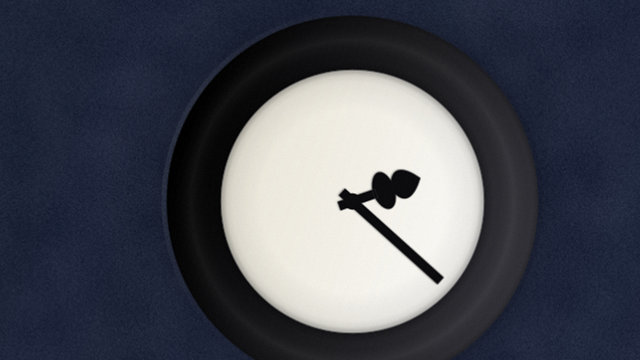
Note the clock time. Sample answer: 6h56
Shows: 2h22
